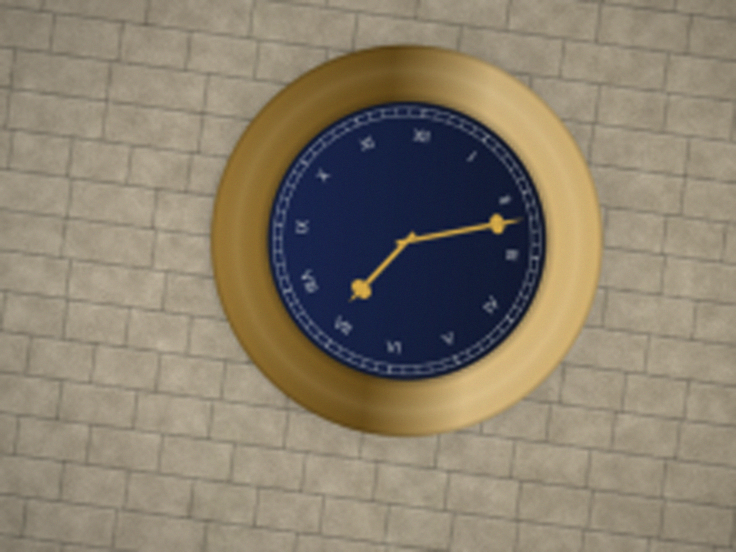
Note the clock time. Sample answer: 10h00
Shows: 7h12
